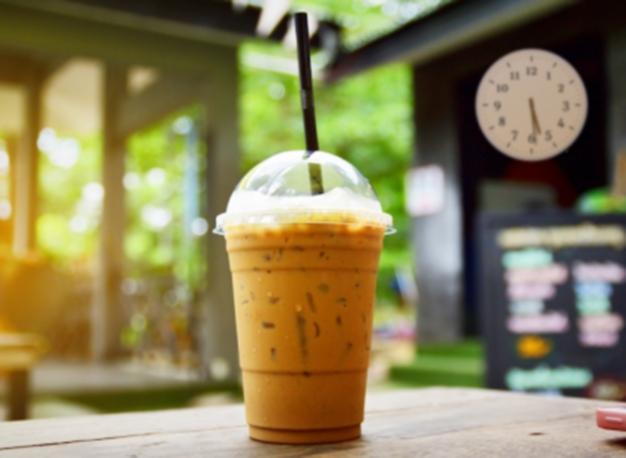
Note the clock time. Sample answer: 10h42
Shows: 5h29
